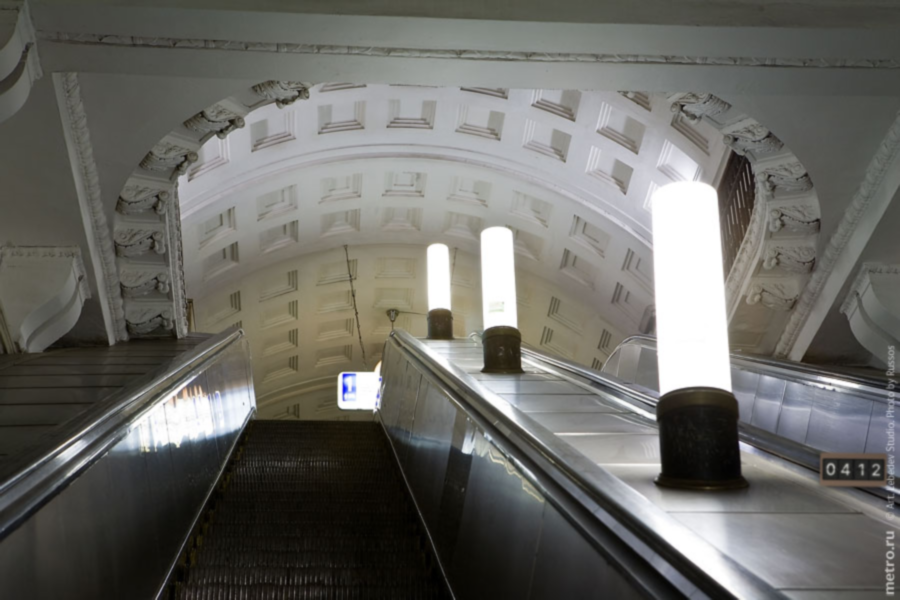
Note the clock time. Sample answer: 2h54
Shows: 4h12
